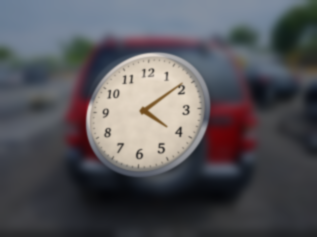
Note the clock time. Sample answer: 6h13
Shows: 4h09
